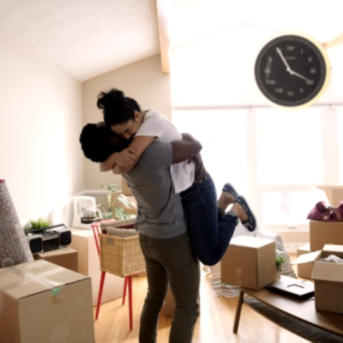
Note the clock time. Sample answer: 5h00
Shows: 3h55
